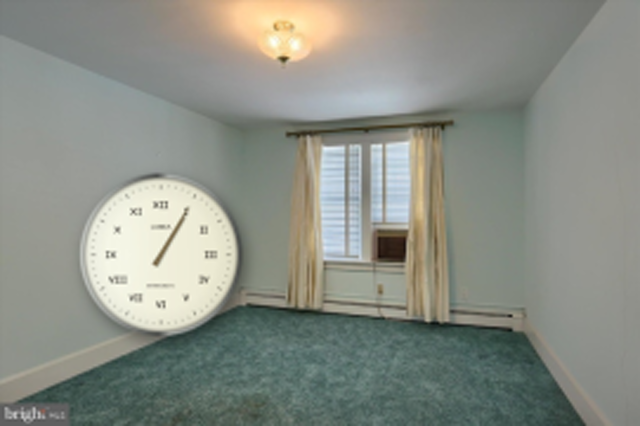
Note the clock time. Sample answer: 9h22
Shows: 1h05
